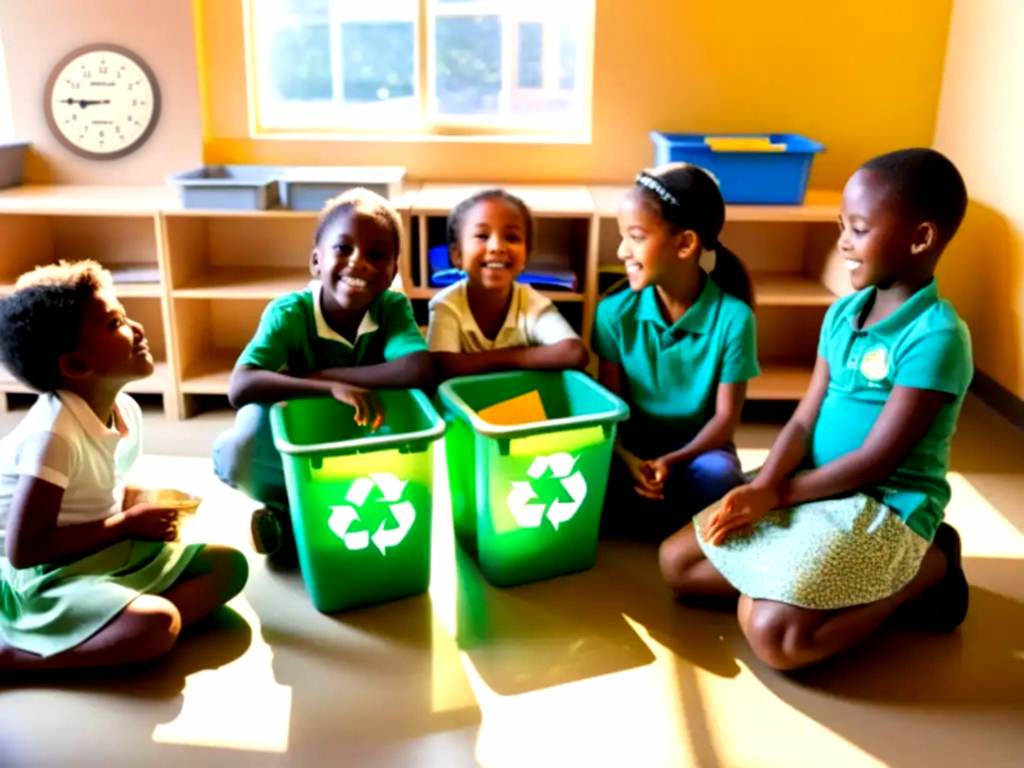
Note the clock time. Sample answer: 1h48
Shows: 8h45
